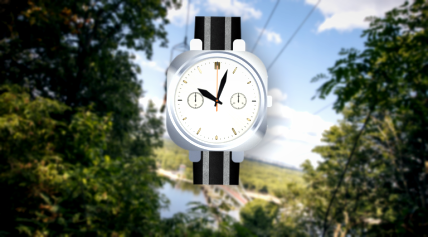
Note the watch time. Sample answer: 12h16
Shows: 10h03
